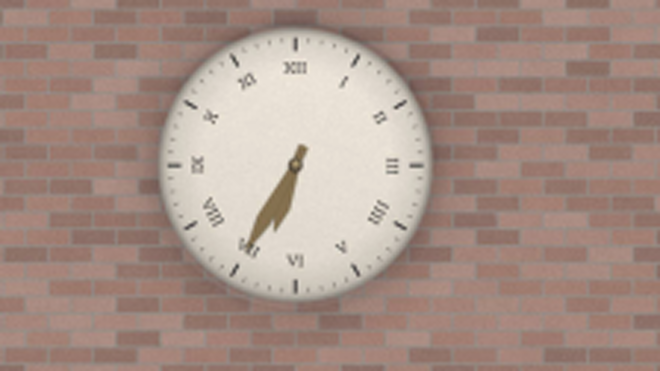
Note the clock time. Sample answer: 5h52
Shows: 6h35
